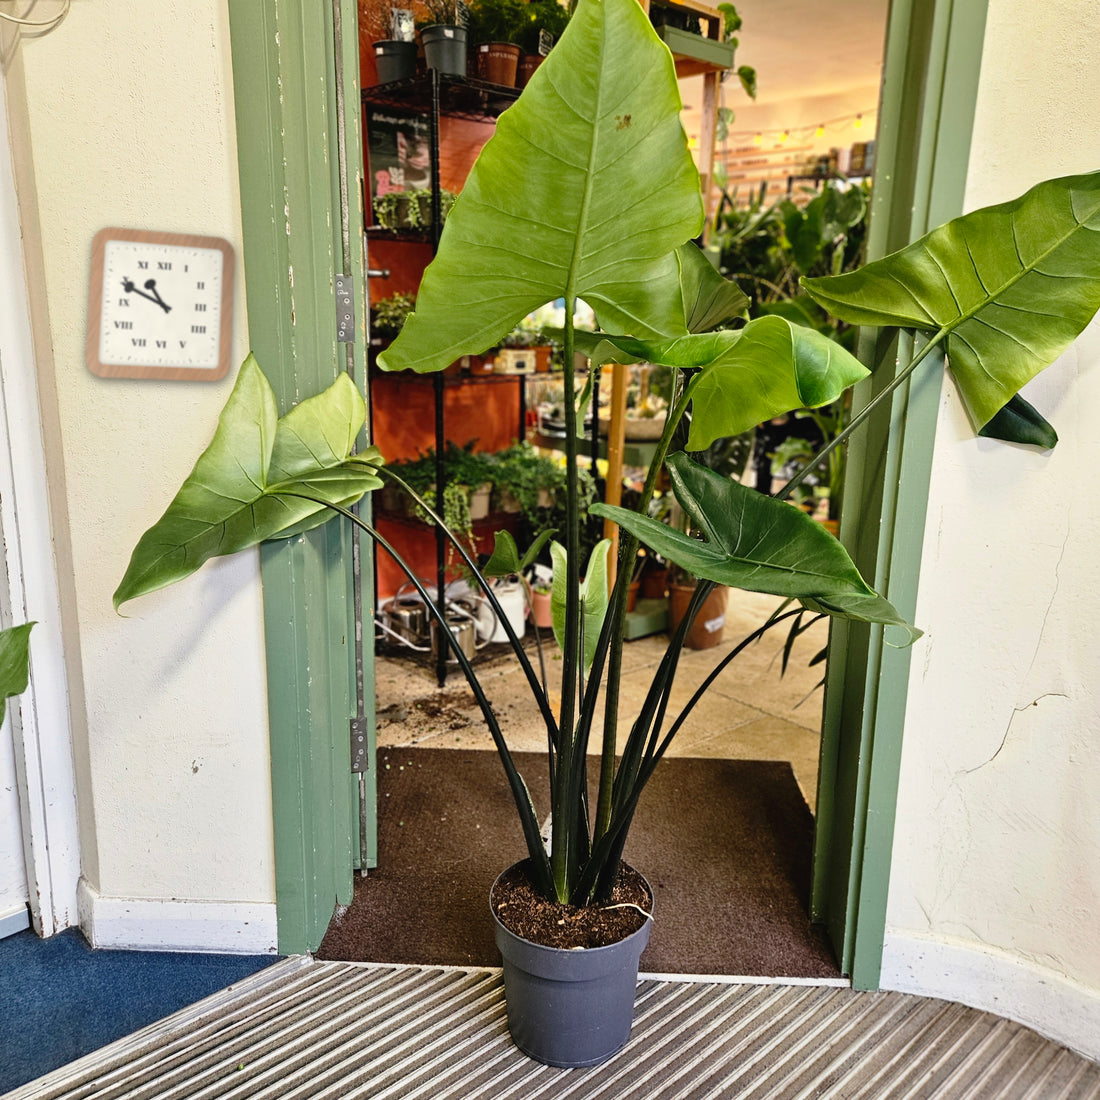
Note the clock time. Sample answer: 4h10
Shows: 10h49
